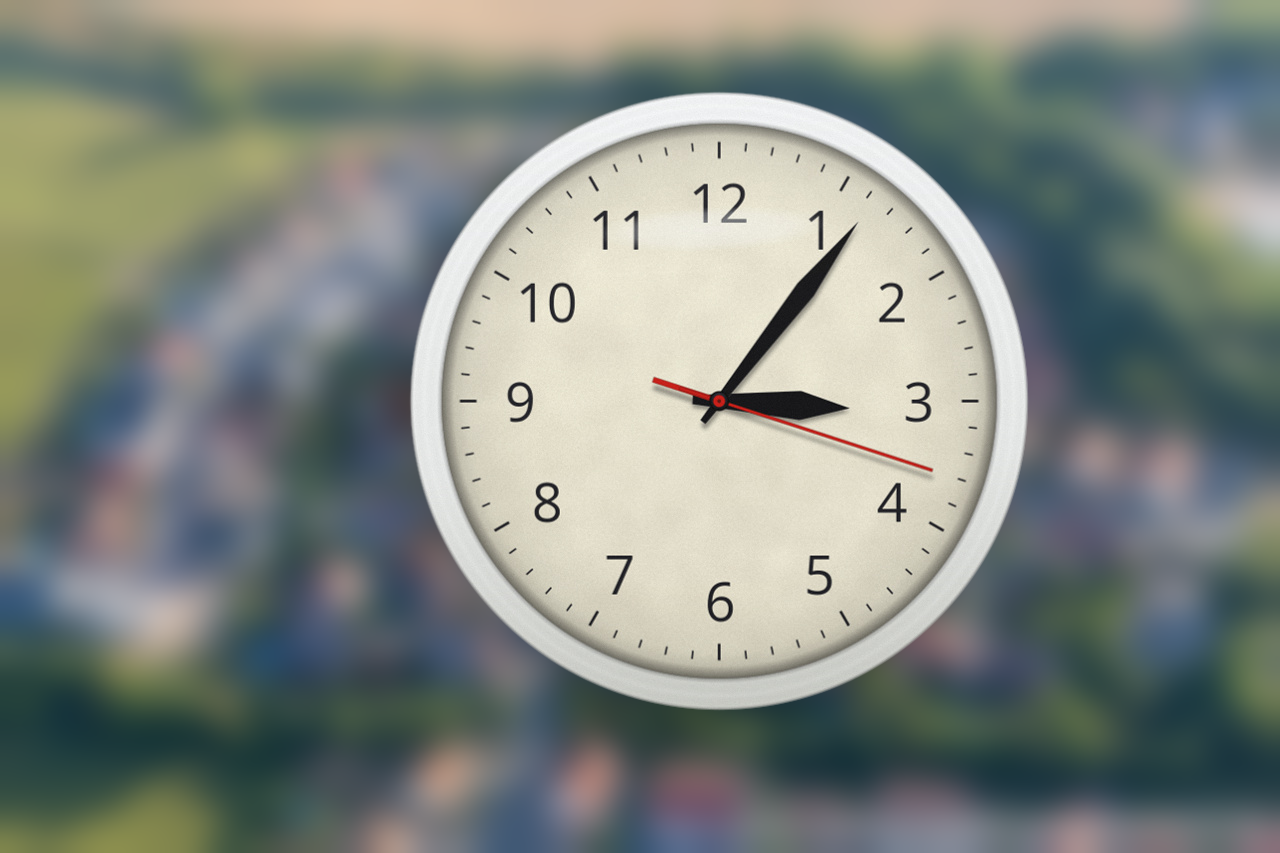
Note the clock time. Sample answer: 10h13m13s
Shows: 3h06m18s
